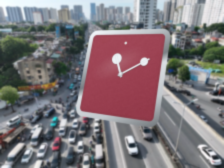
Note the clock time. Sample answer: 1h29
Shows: 11h10
